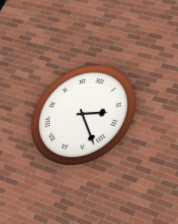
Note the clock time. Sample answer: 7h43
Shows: 2h22
